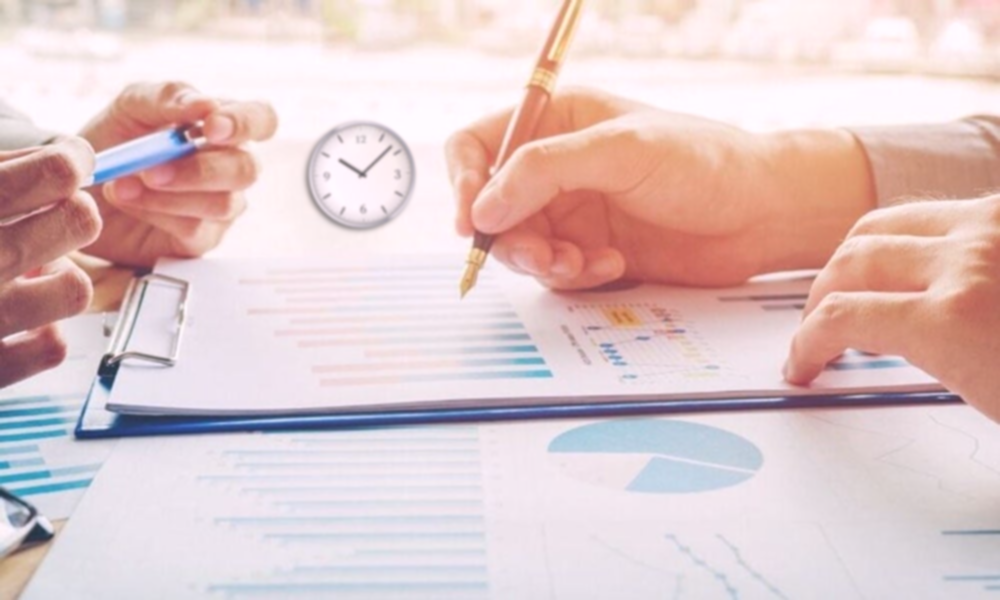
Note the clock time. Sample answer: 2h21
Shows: 10h08
